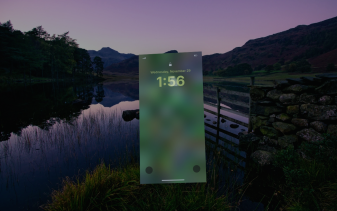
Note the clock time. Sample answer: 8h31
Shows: 1h56
